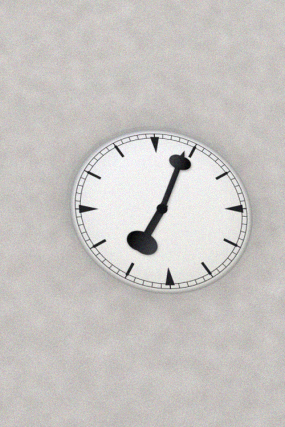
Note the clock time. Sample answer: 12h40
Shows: 7h04
